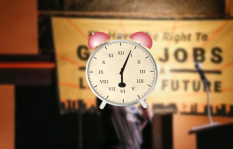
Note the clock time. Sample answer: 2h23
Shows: 6h04
